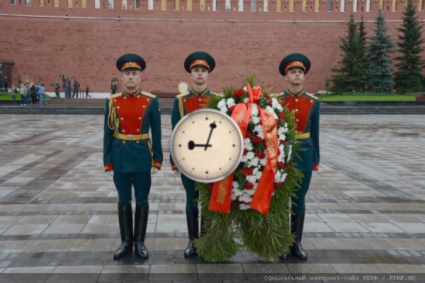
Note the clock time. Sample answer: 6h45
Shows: 9h03
